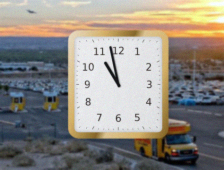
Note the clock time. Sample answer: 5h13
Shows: 10h58
